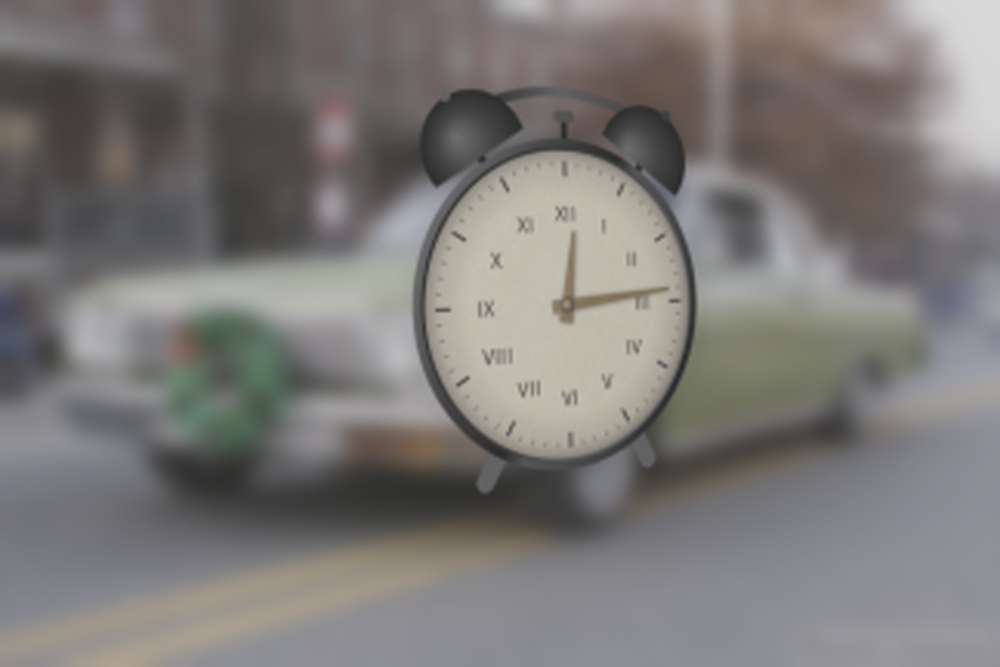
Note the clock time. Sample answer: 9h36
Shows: 12h14
